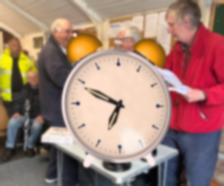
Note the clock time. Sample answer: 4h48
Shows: 6h49
